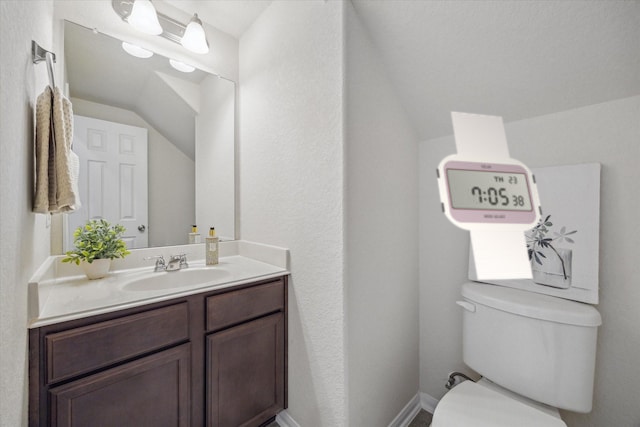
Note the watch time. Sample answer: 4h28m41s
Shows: 7h05m38s
